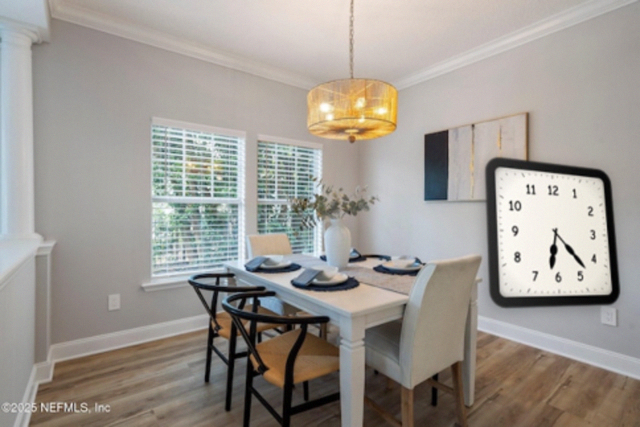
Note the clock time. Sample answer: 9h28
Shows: 6h23
